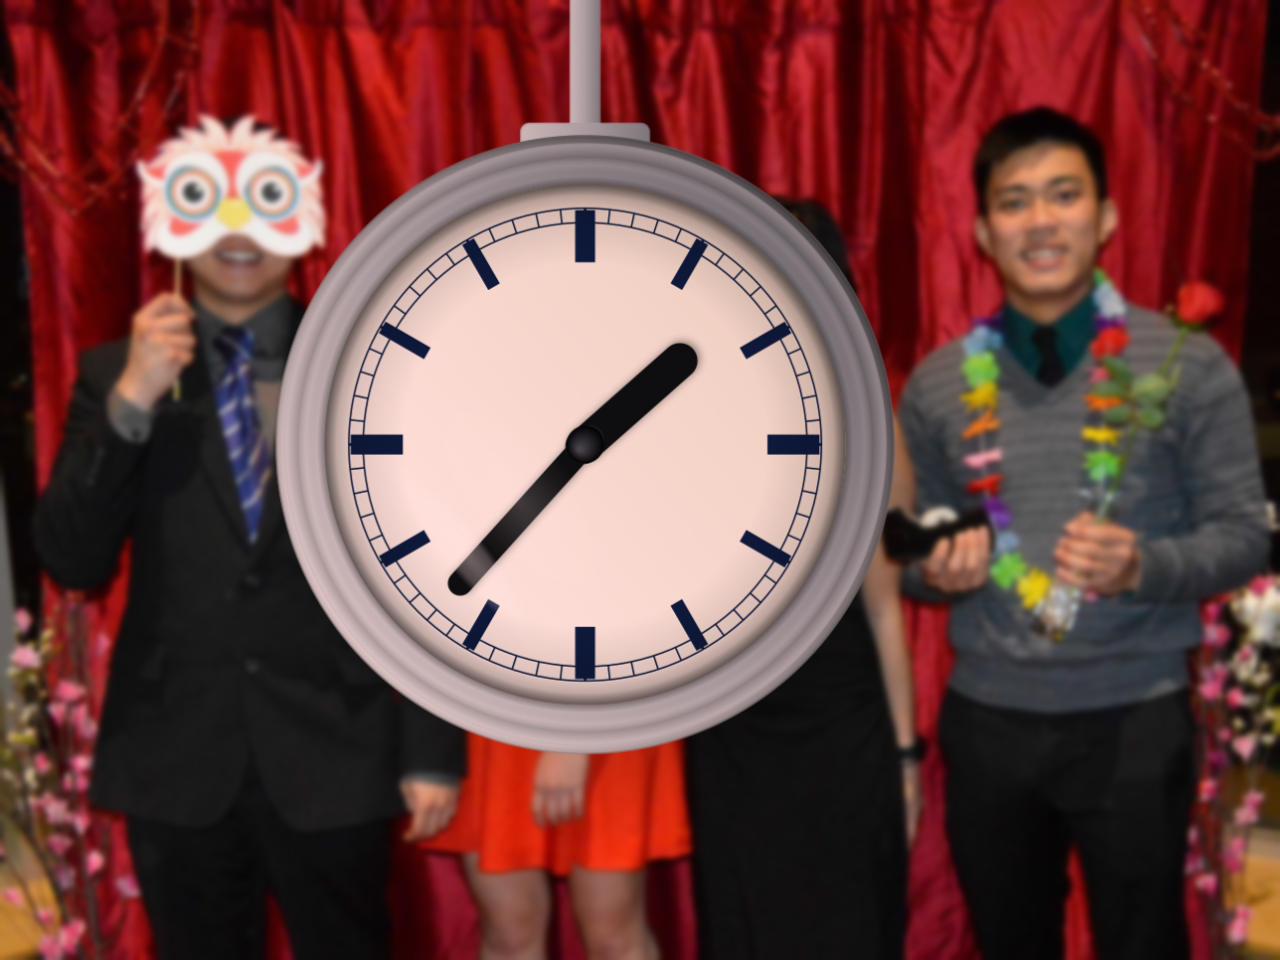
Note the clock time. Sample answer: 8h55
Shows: 1h37
